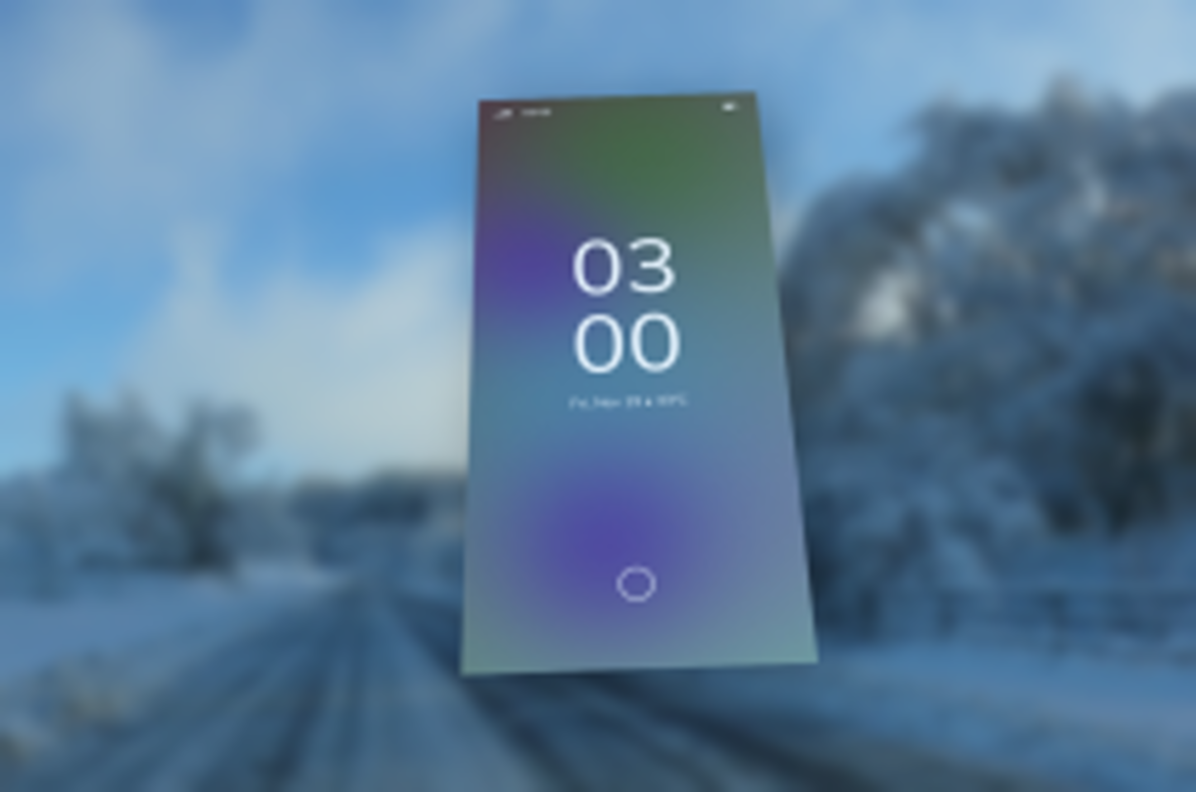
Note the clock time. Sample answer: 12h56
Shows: 3h00
